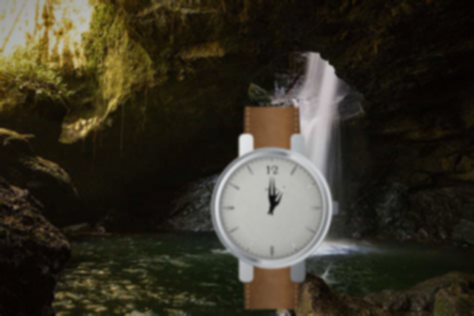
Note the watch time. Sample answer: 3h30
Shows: 1h00
